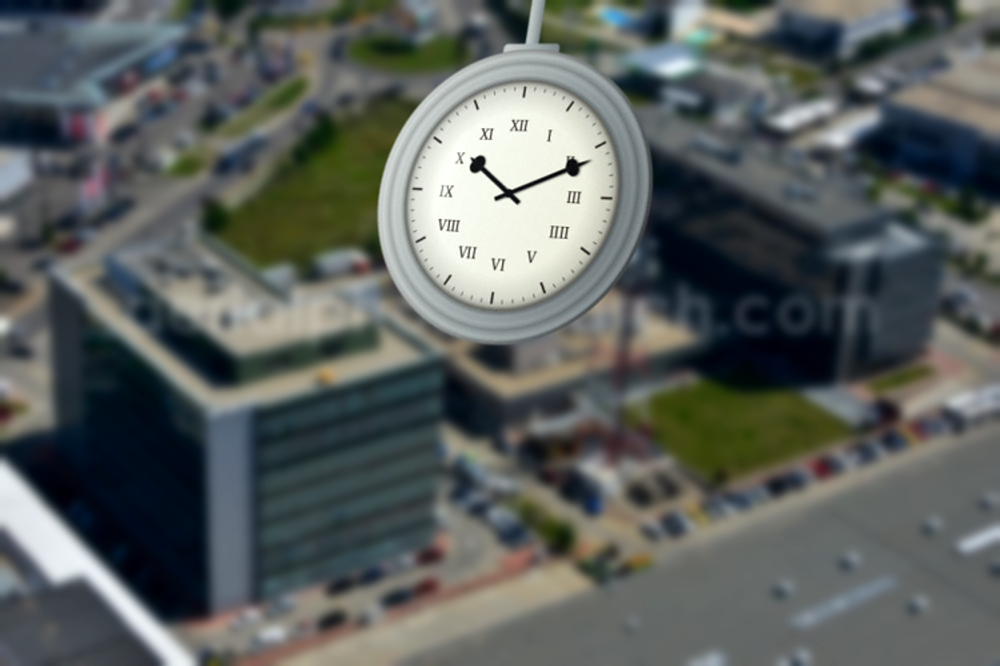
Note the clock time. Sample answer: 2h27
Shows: 10h11
